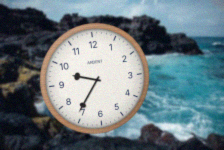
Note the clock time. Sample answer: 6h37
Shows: 9h36
